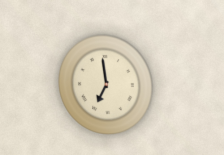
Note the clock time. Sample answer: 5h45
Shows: 6h59
